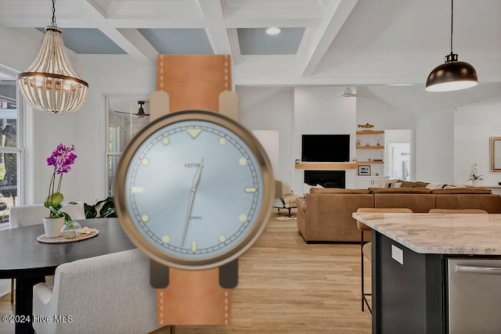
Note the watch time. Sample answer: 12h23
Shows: 12h32
